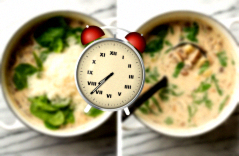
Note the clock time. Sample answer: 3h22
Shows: 7h37
